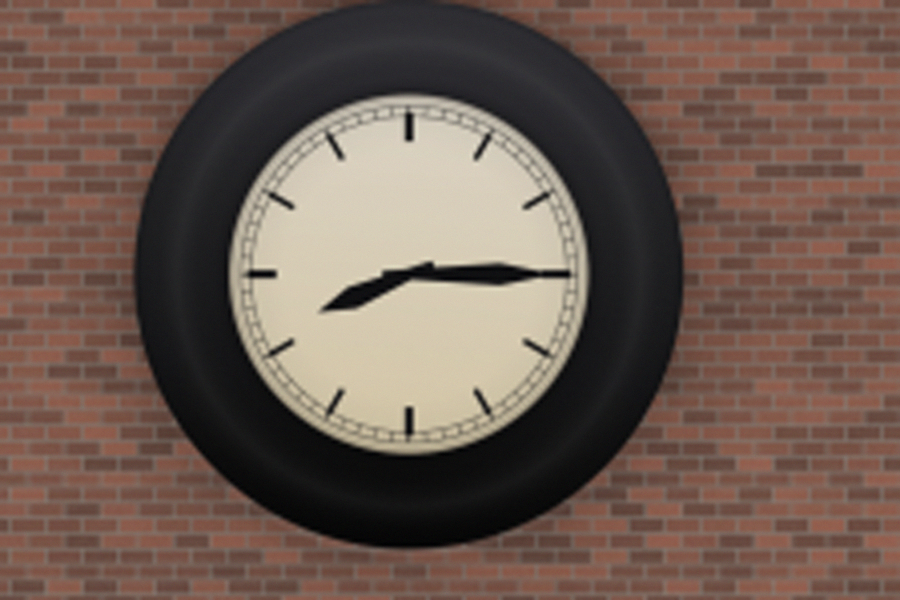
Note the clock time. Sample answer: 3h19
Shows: 8h15
